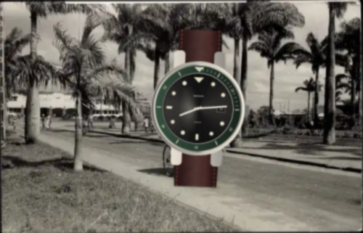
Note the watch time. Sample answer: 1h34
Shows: 8h14
